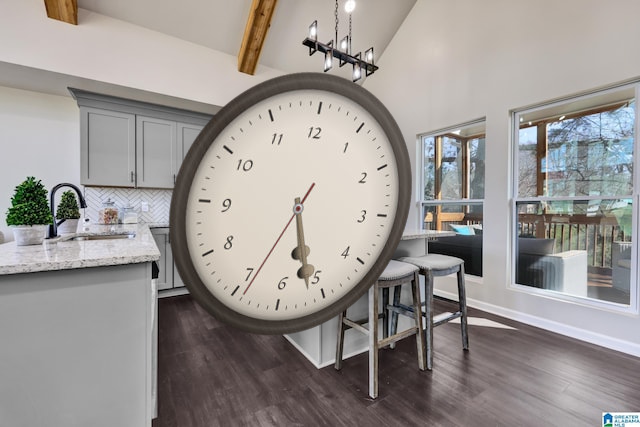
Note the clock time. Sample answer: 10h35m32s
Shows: 5h26m34s
